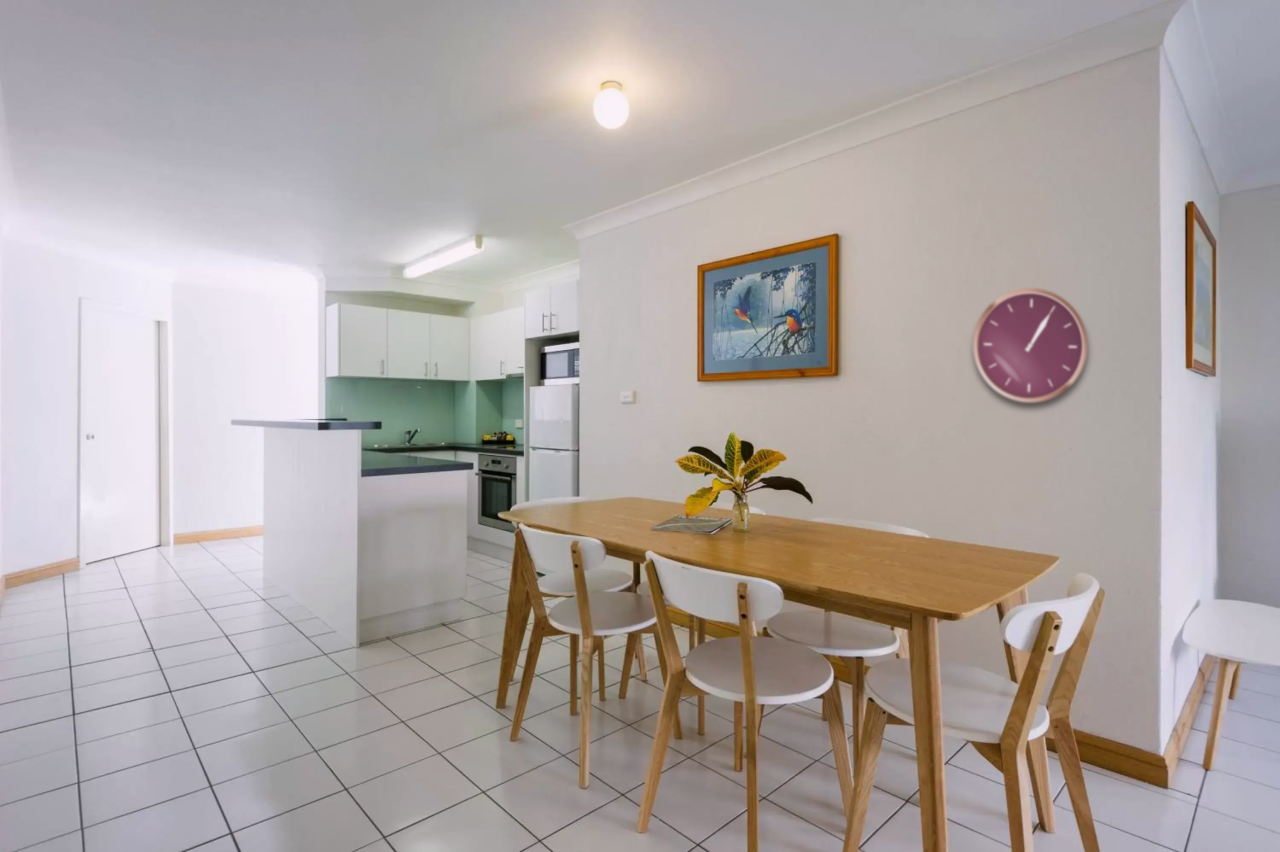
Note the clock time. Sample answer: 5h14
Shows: 1h05
